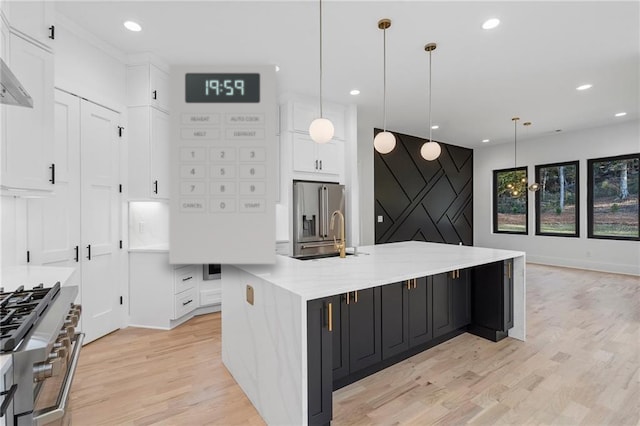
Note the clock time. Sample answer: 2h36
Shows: 19h59
